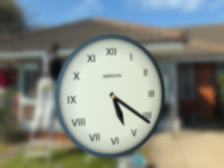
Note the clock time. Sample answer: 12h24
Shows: 5h21
